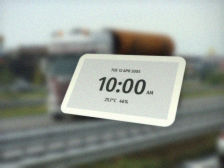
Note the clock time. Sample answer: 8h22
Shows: 10h00
